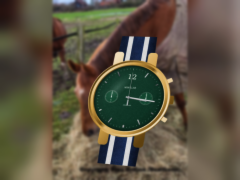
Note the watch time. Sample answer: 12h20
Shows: 3h16
